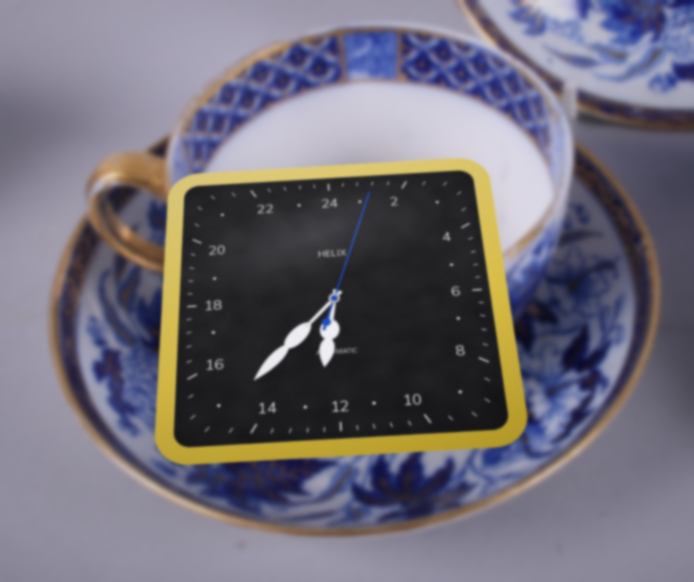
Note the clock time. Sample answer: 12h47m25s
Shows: 12h37m03s
